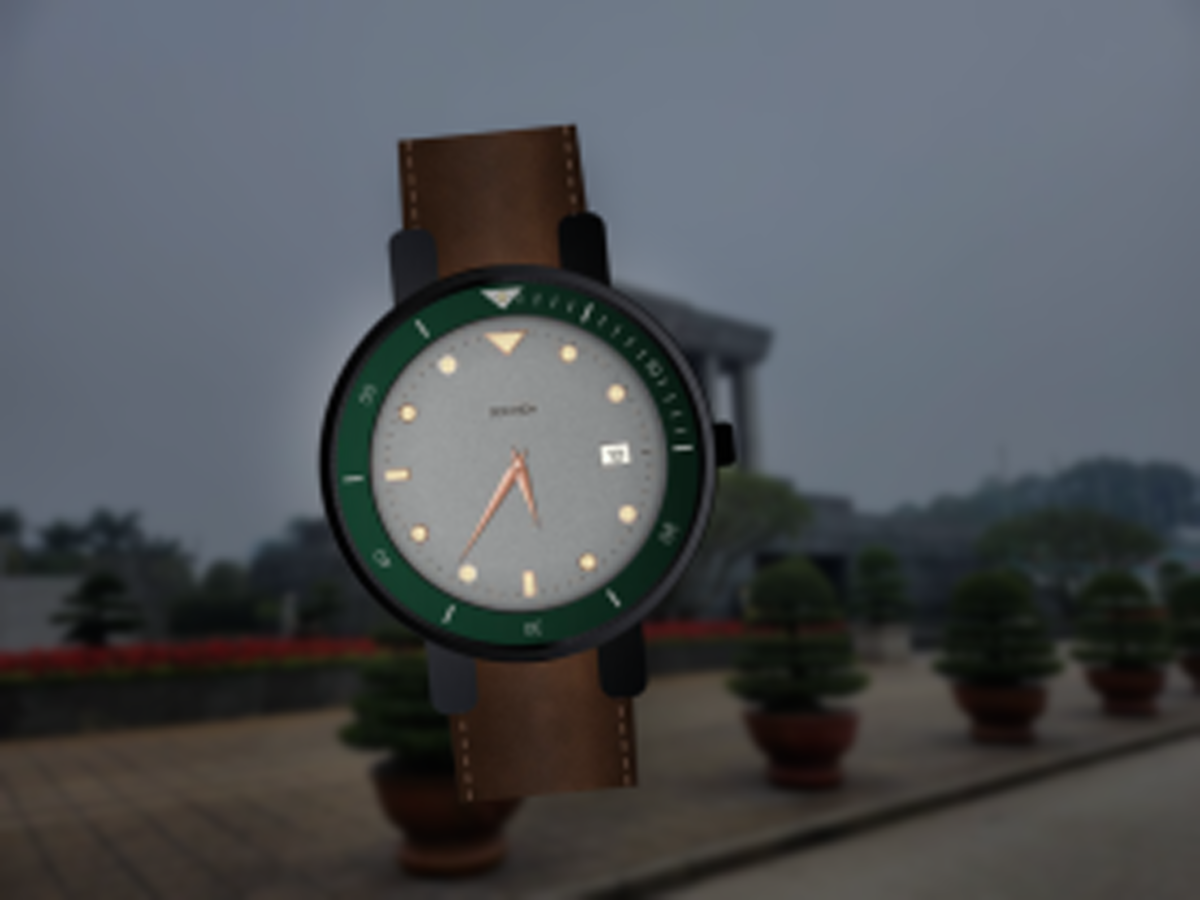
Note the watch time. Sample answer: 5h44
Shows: 5h36
